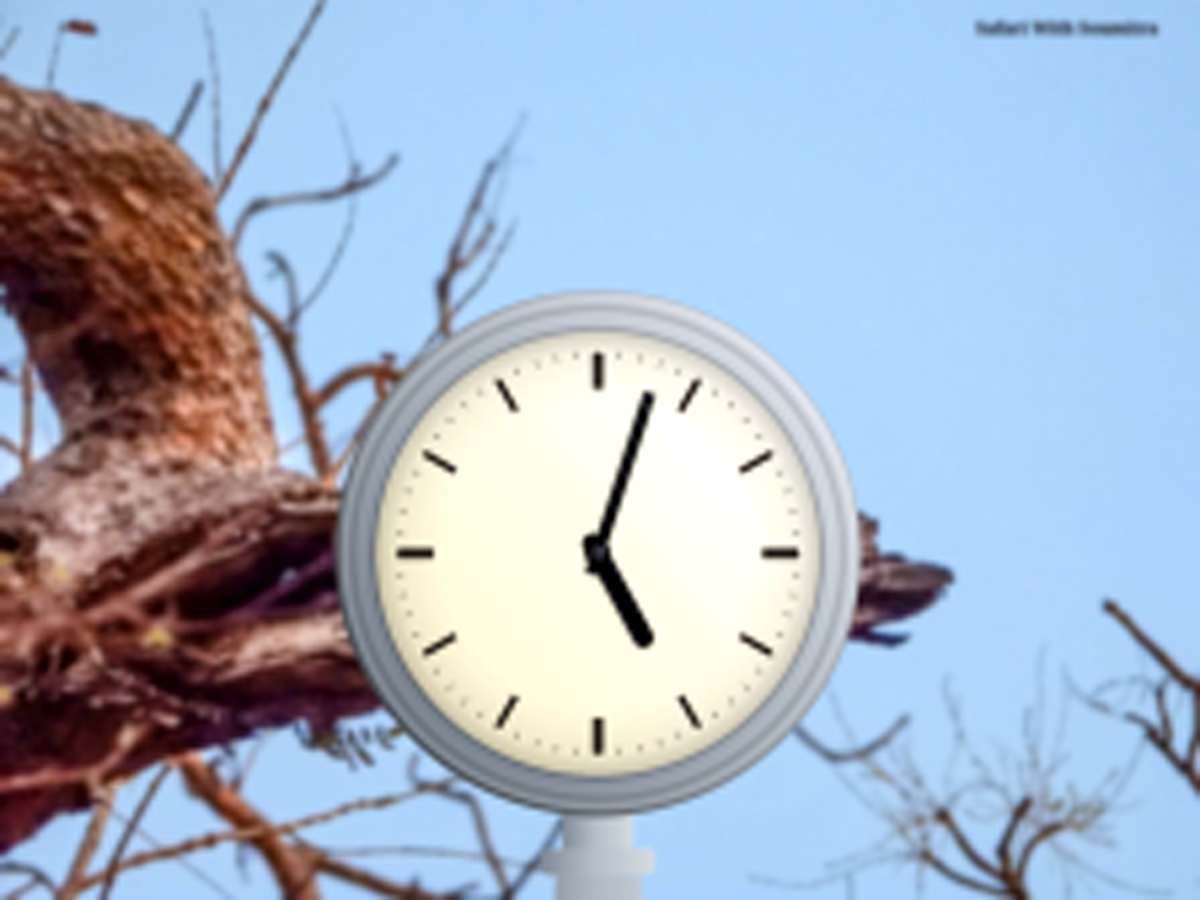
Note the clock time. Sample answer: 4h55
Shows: 5h03
